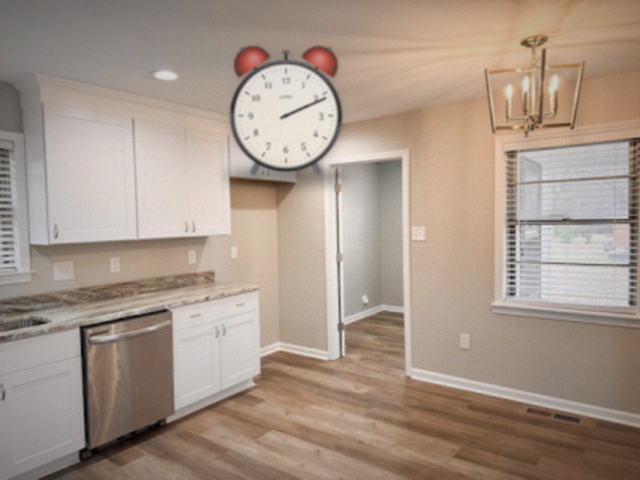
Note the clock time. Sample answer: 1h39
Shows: 2h11
